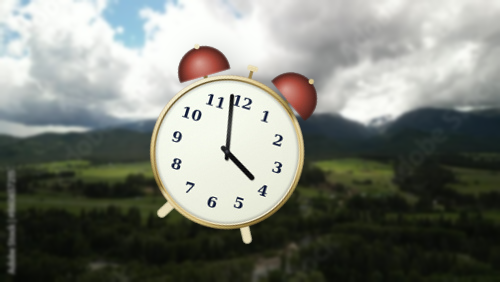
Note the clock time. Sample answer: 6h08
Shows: 3h58
